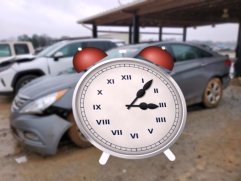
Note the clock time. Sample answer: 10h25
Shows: 3h07
